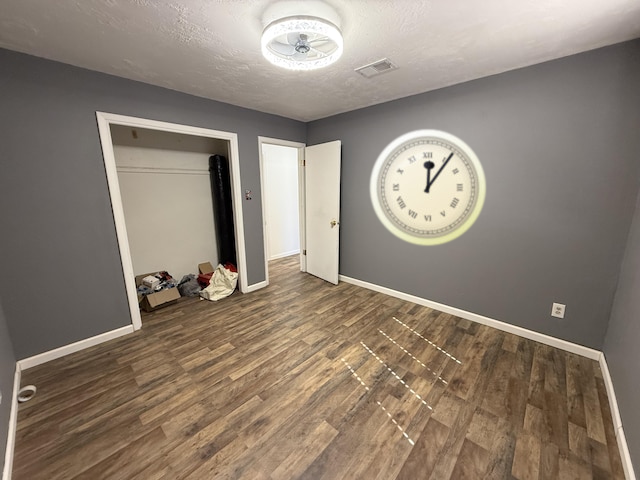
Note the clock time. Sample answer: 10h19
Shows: 12h06
